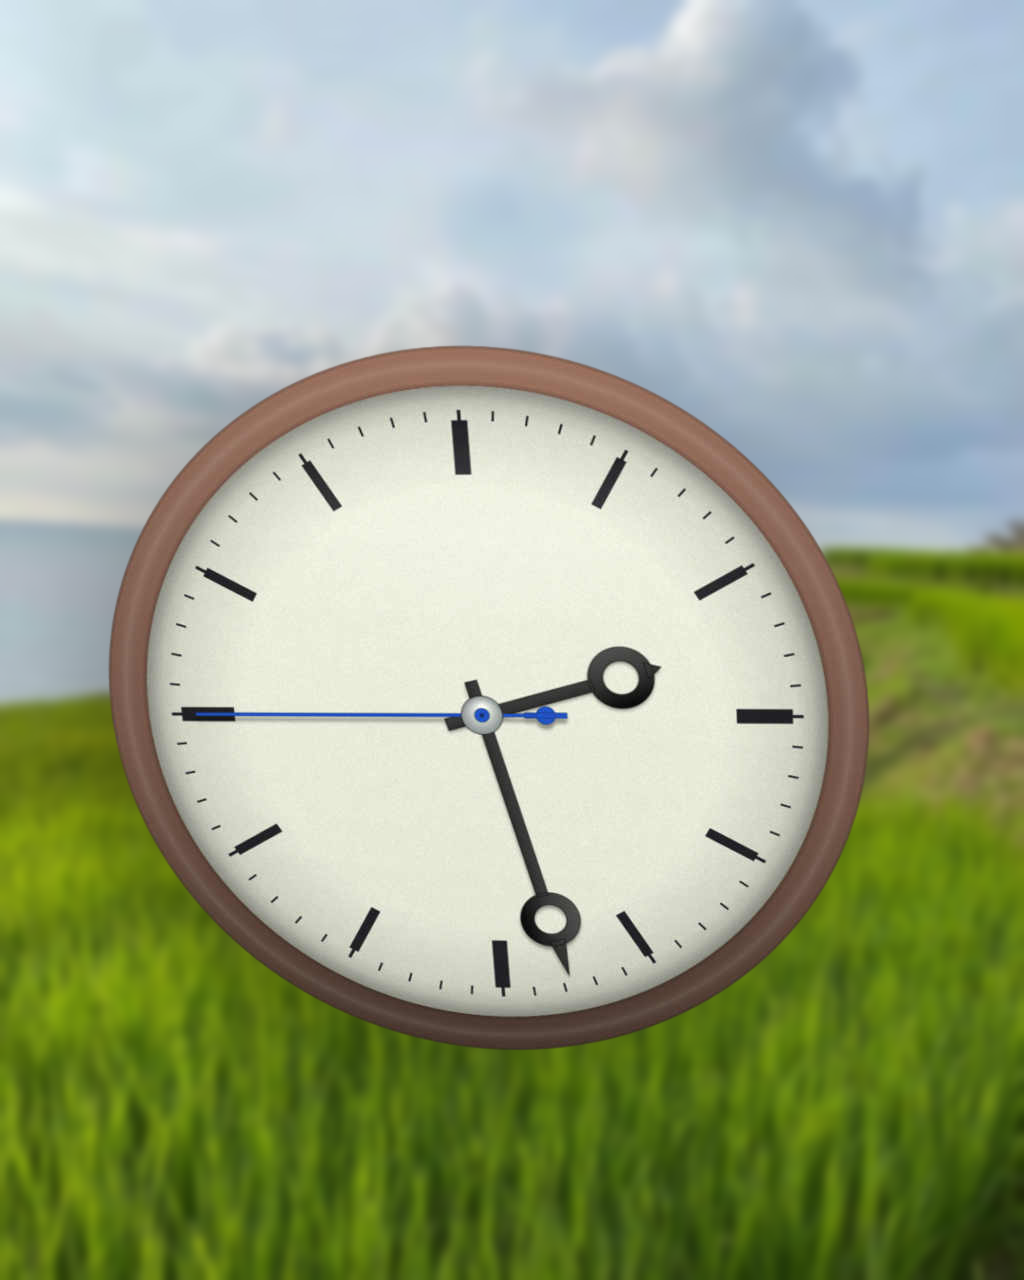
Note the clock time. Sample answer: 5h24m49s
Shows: 2h27m45s
